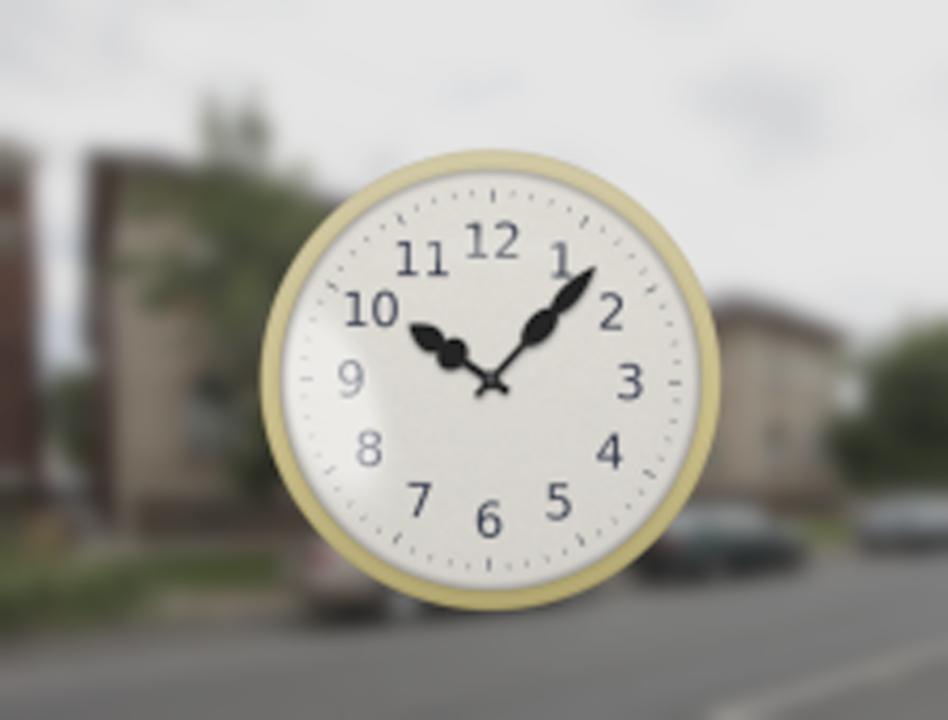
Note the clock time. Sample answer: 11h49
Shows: 10h07
